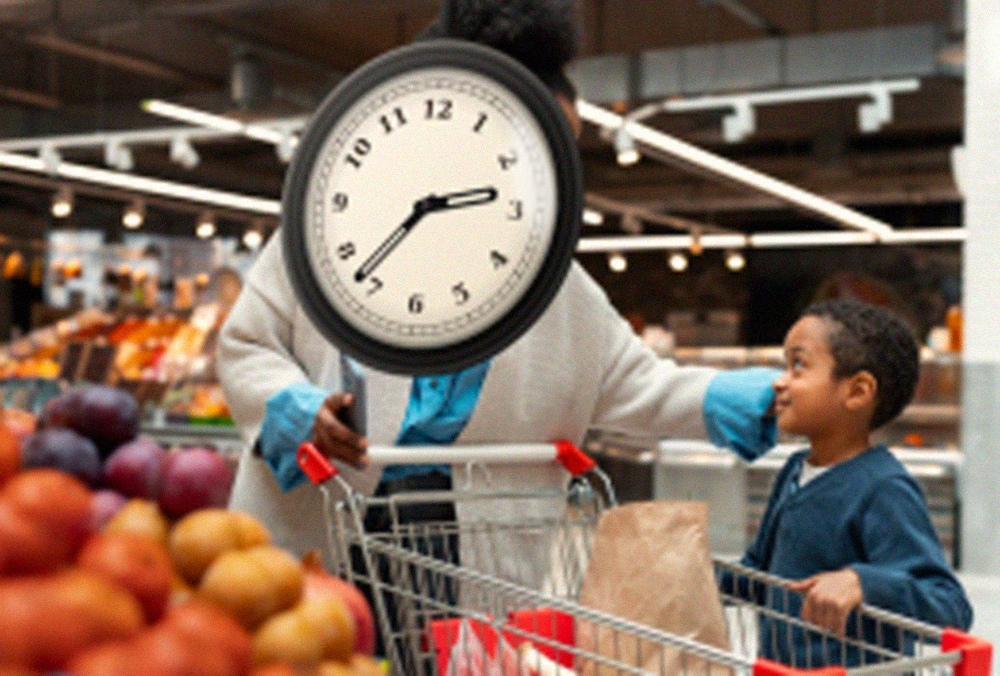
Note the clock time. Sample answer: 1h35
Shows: 2h37
